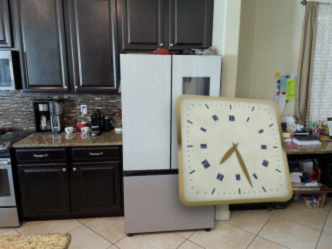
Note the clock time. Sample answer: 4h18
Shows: 7h27
